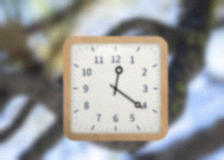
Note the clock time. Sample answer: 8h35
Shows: 12h21
